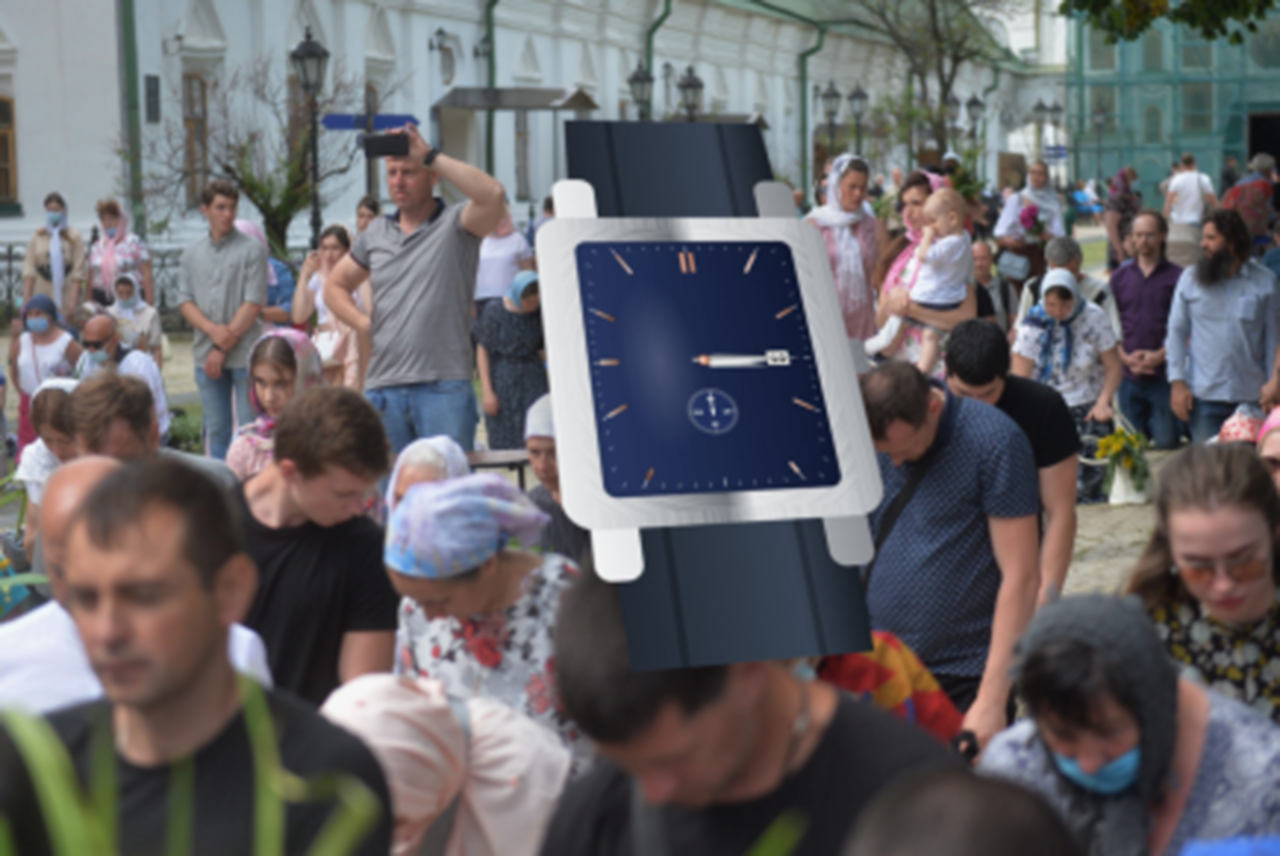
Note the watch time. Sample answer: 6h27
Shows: 3h15
